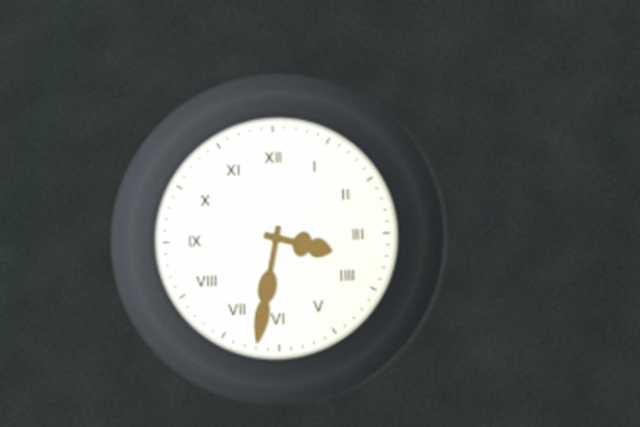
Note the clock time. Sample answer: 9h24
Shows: 3h32
